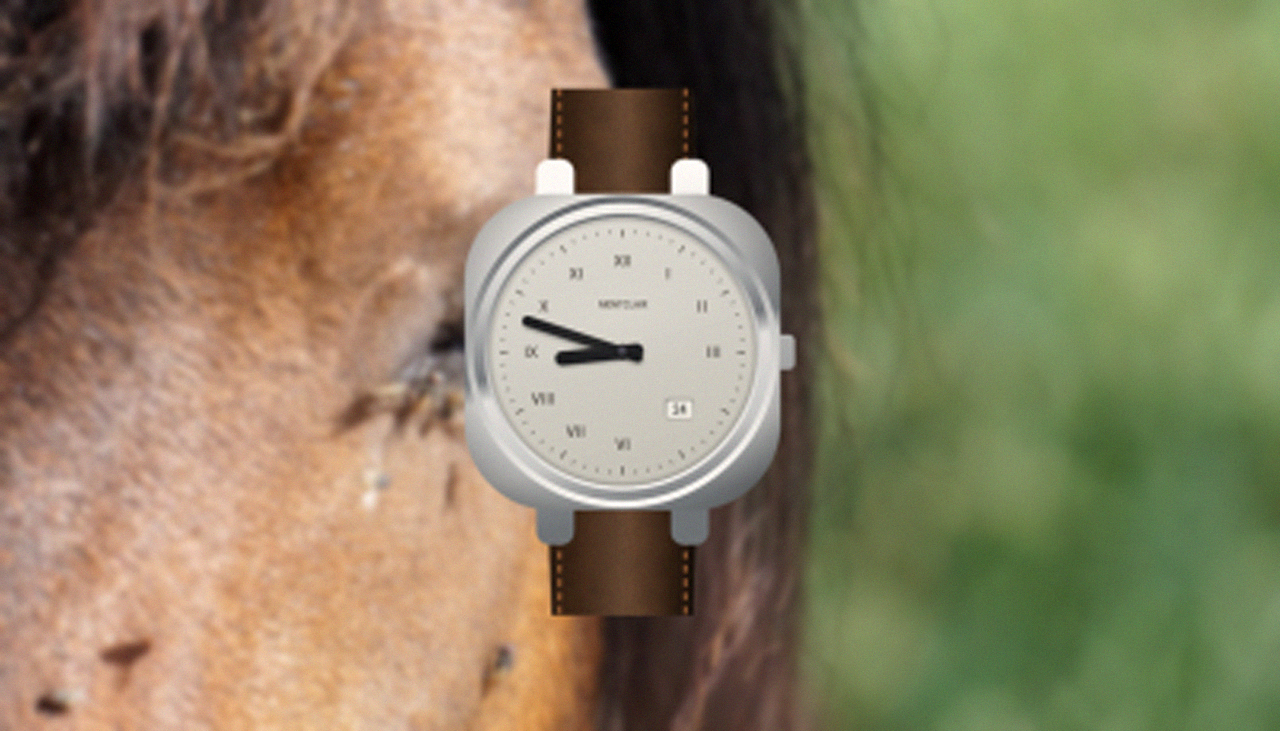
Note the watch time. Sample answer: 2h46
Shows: 8h48
